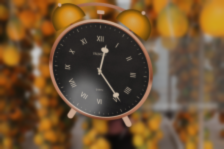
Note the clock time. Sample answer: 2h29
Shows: 12h24
